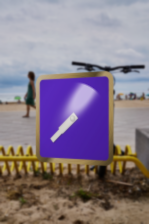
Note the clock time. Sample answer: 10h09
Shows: 7h38
